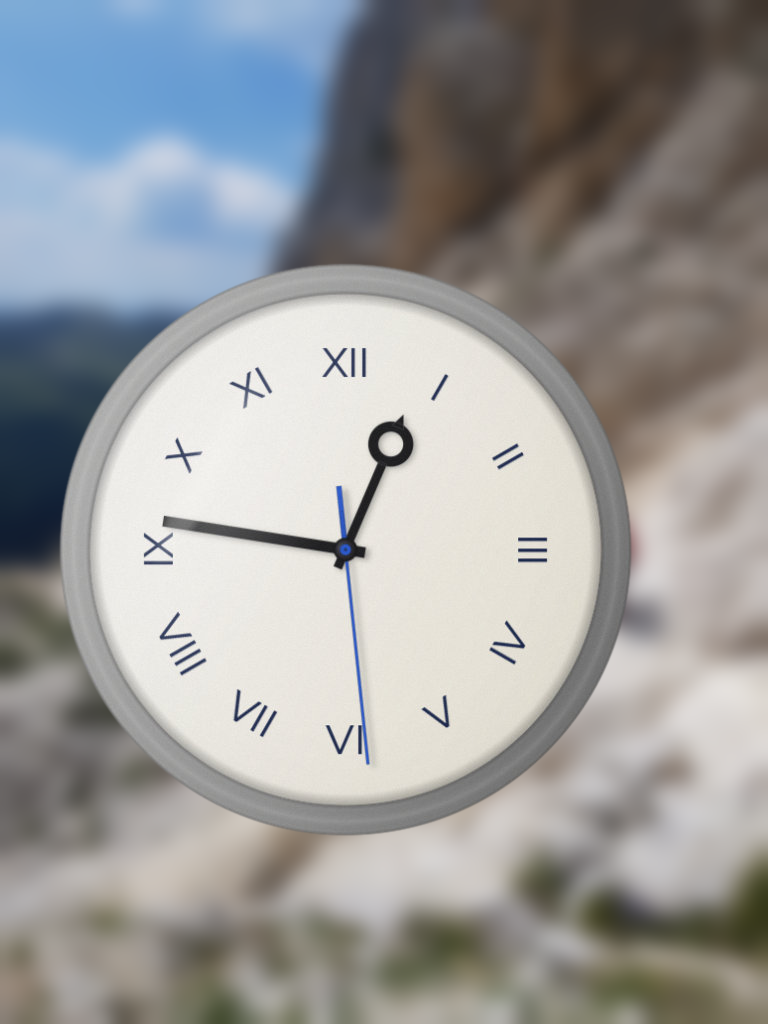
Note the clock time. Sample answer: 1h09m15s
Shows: 12h46m29s
